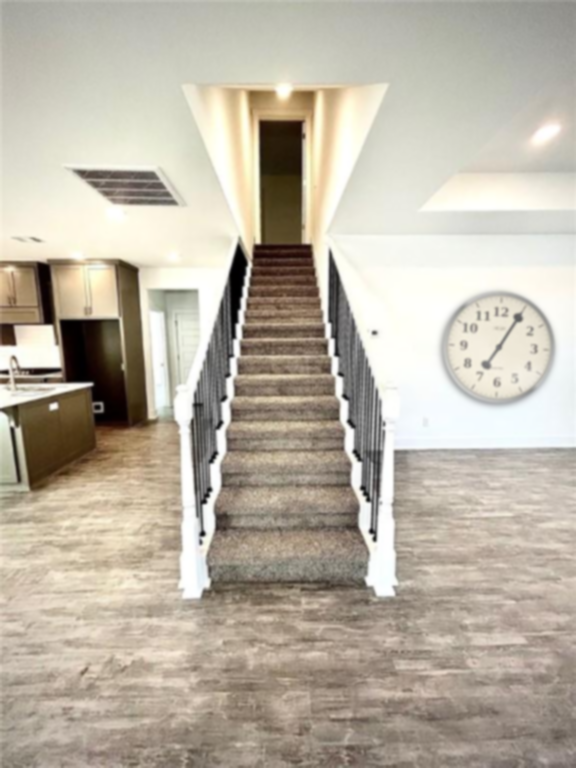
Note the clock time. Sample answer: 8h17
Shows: 7h05
